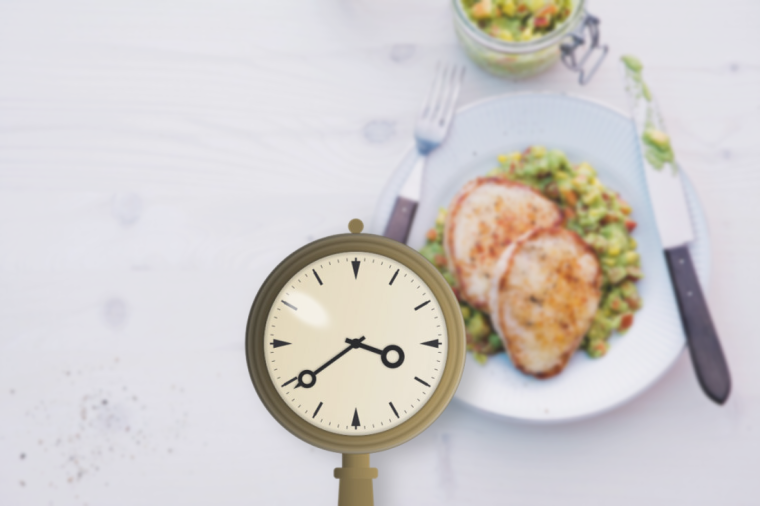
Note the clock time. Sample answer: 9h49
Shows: 3h39
